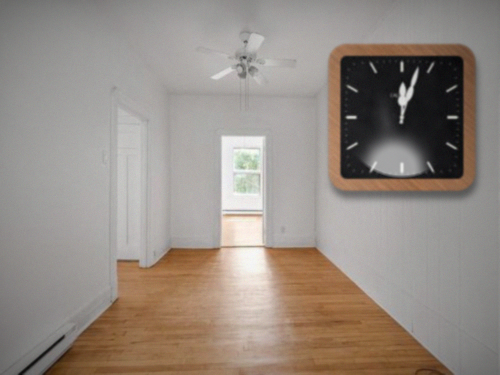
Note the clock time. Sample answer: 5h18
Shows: 12h03
